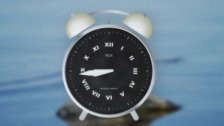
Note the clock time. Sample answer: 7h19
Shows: 8h44
